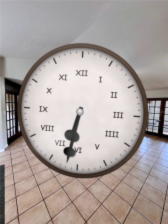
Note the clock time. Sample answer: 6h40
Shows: 6h32
